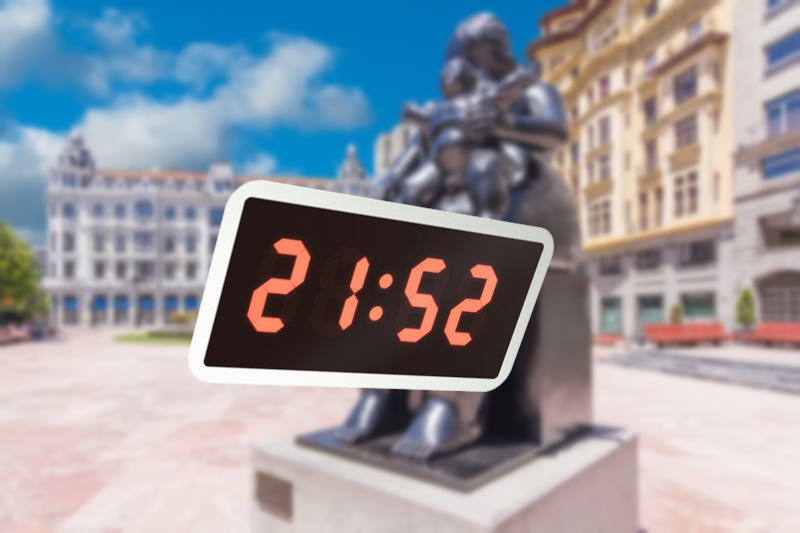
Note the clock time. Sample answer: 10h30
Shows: 21h52
